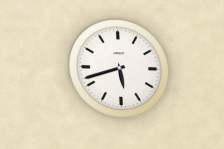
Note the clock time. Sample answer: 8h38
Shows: 5h42
